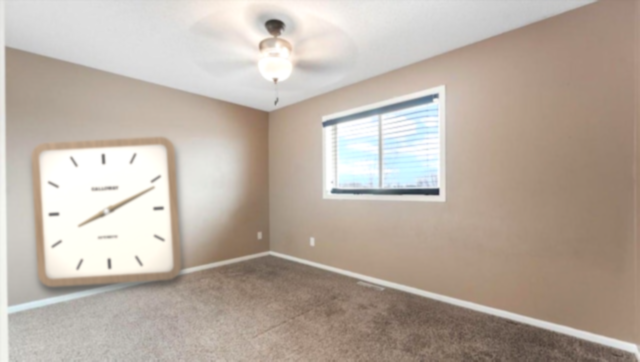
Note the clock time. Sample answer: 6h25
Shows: 8h11
